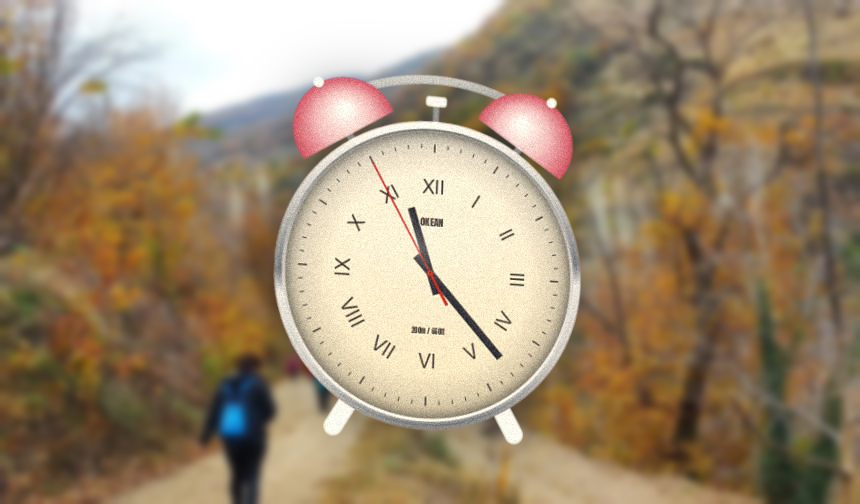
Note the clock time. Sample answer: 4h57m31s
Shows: 11h22m55s
